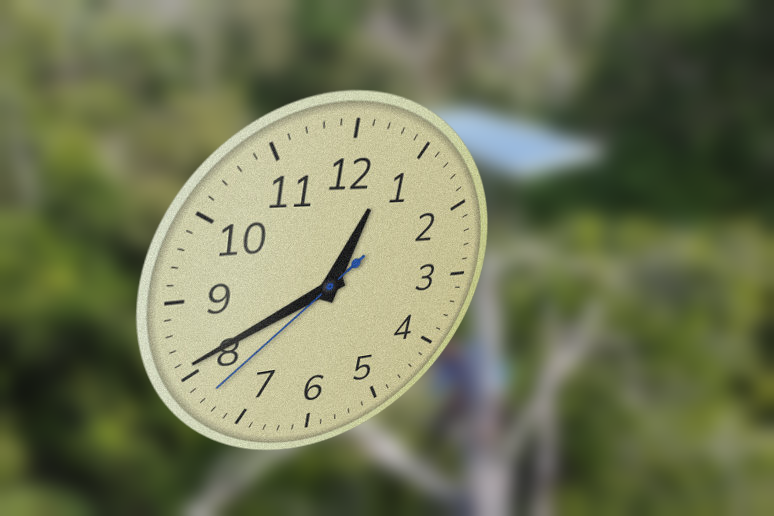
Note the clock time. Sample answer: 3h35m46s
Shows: 12h40m38s
